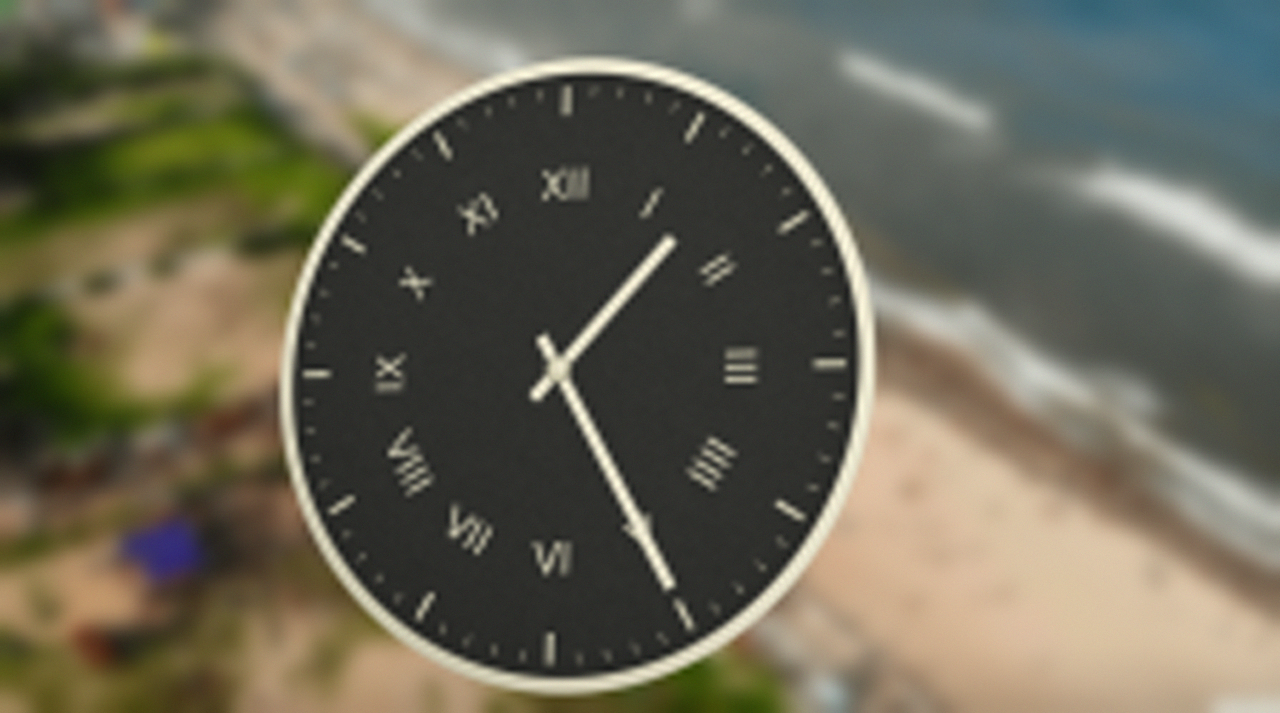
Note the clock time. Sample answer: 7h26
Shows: 1h25
